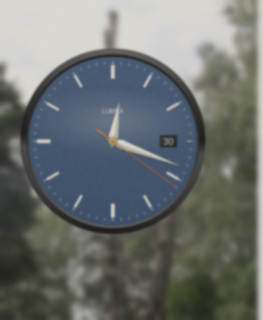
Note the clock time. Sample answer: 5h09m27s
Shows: 12h18m21s
